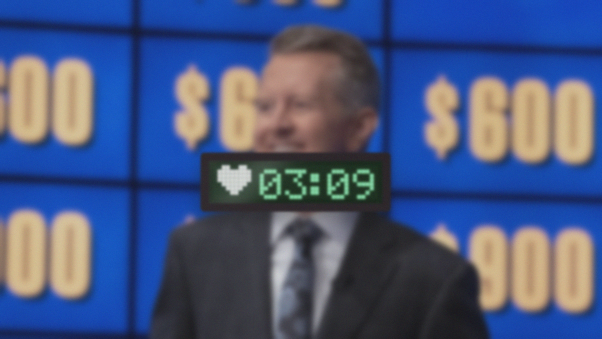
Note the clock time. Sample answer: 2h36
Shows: 3h09
